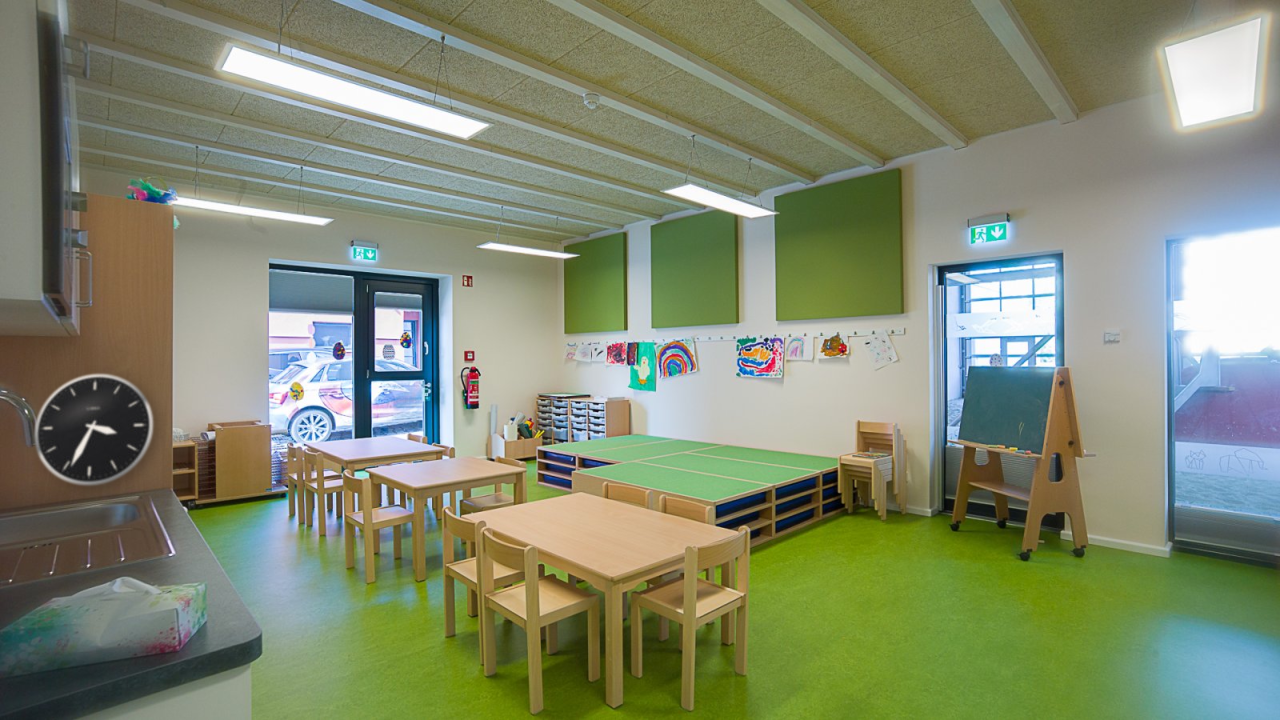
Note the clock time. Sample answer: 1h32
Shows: 3h34
